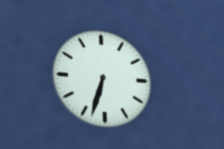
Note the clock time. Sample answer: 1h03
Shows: 6h33
